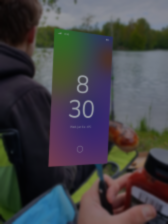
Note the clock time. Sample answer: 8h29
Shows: 8h30
